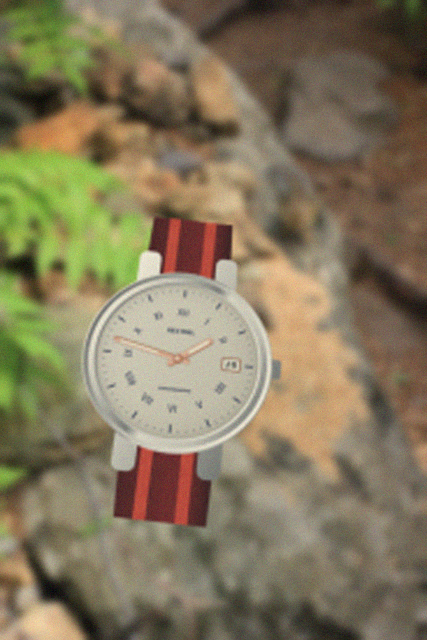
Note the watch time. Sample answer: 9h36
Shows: 1h47
